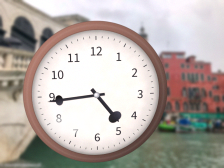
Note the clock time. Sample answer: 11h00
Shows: 4h44
